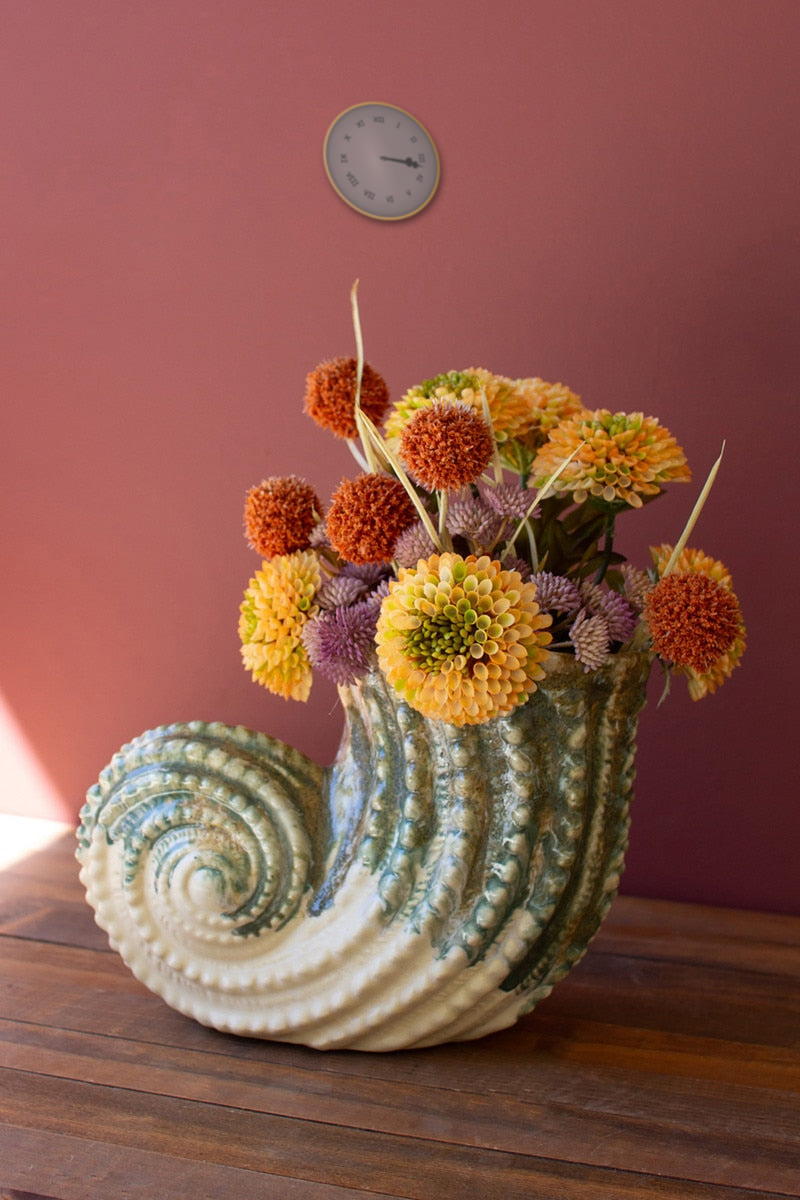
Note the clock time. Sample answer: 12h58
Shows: 3h17
